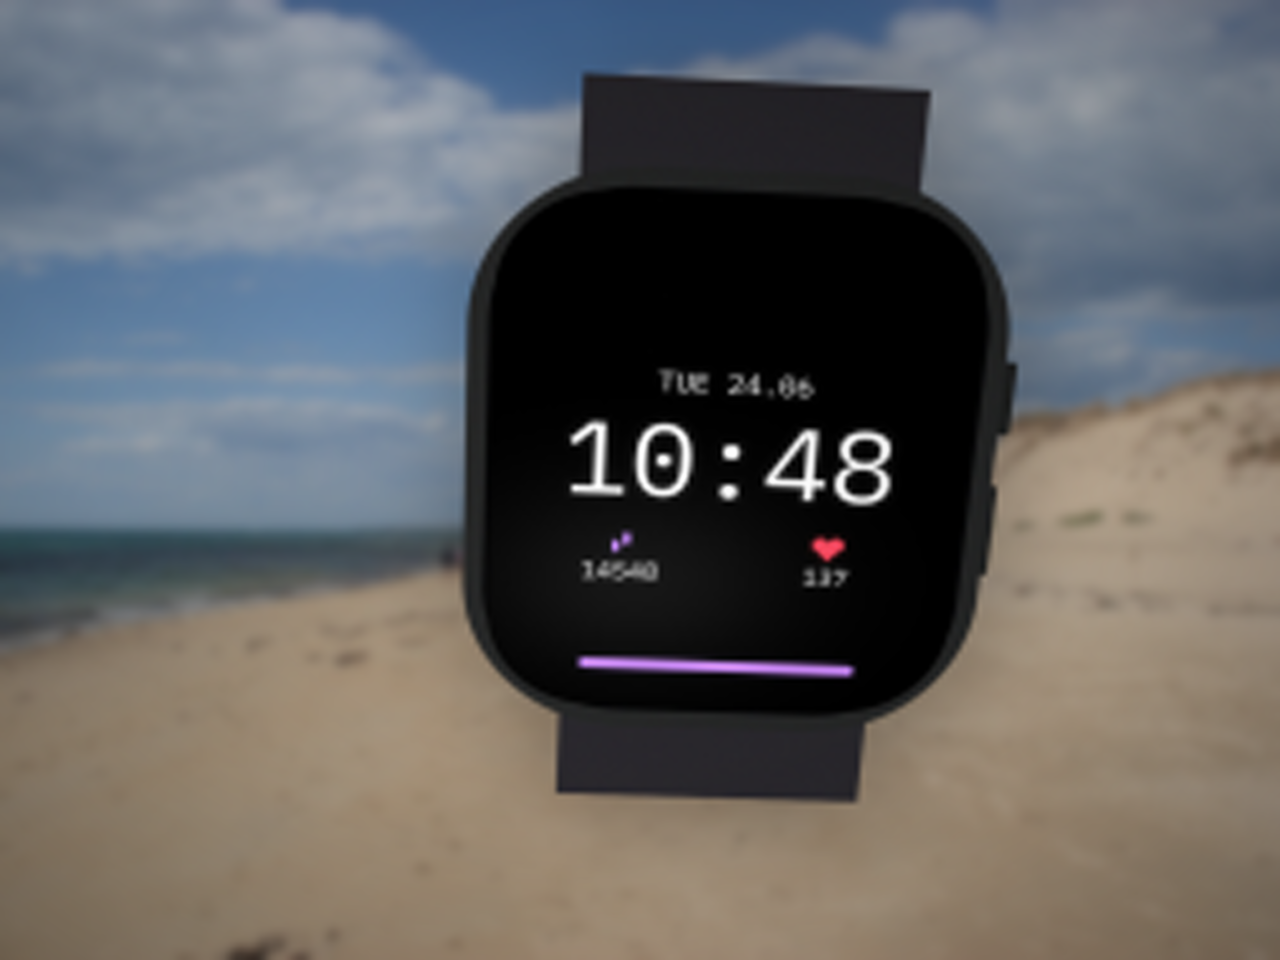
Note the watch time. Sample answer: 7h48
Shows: 10h48
